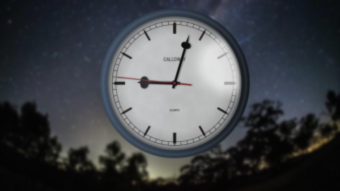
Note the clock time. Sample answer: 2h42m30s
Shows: 9h02m46s
